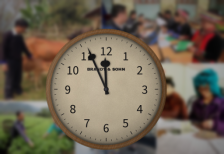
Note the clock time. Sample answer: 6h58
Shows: 11h56
